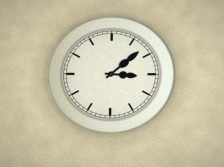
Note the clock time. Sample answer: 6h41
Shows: 3h08
